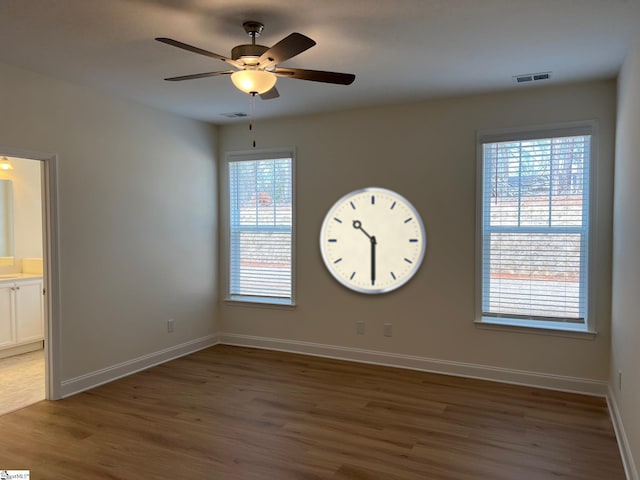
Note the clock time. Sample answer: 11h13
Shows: 10h30
